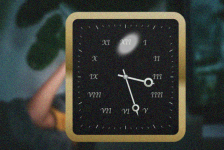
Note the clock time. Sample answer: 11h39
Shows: 3h27
